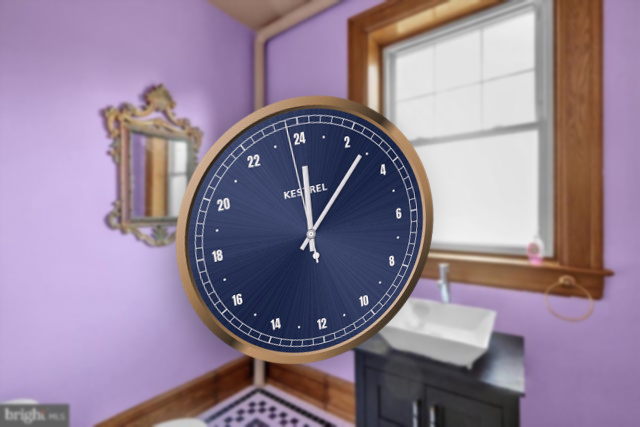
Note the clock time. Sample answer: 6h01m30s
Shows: 0h06m59s
